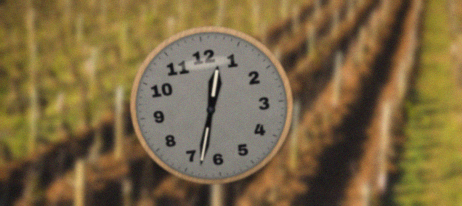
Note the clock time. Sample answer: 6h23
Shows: 12h33
